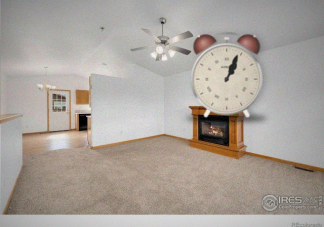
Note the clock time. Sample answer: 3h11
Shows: 1h04
